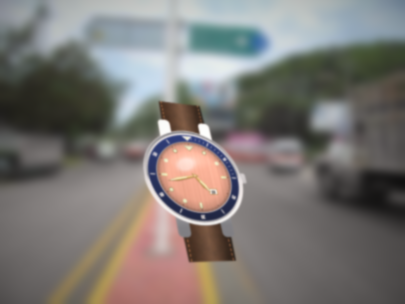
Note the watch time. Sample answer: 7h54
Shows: 4h43
